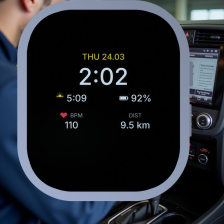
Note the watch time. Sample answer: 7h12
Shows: 2h02
